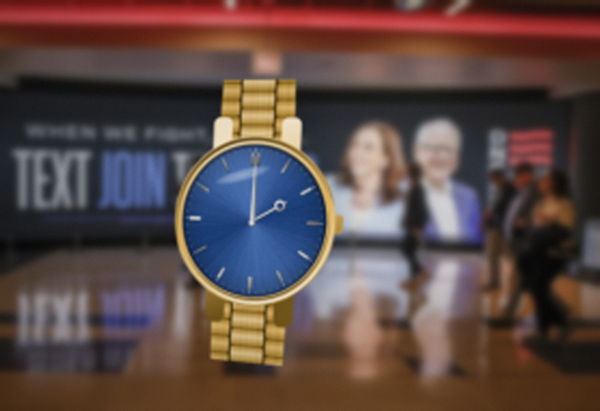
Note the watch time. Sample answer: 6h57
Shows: 2h00
